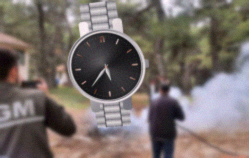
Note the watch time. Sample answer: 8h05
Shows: 5h37
